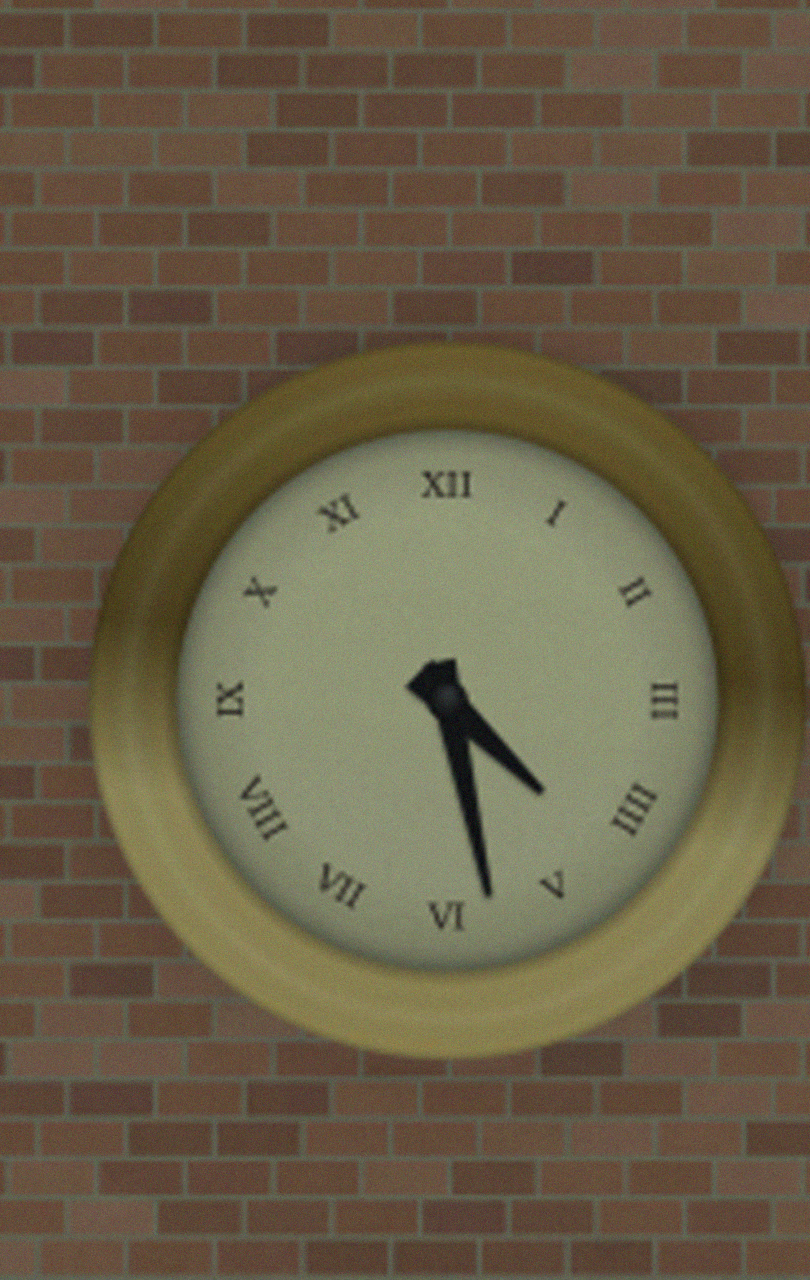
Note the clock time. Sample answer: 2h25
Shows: 4h28
